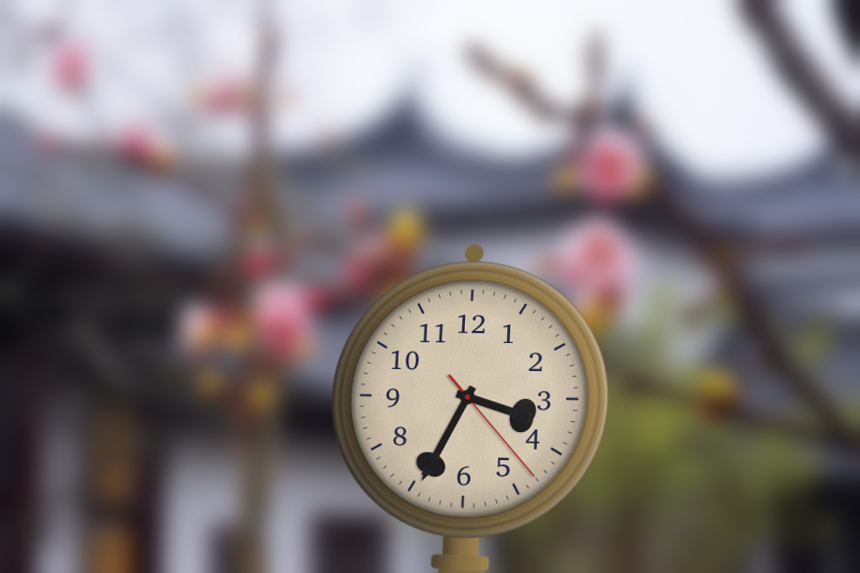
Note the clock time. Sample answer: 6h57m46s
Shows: 3h34m23s
